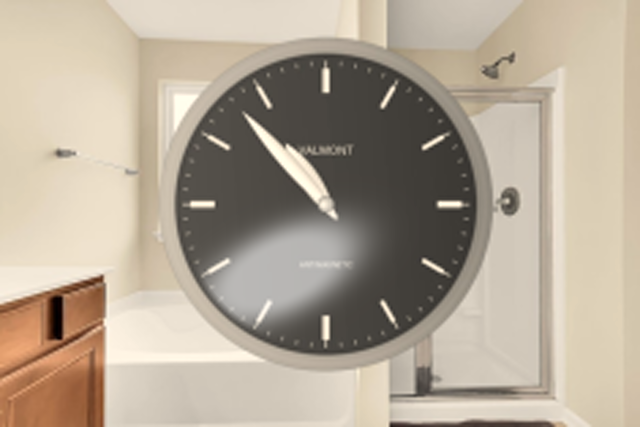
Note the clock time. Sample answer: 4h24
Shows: 10h53
